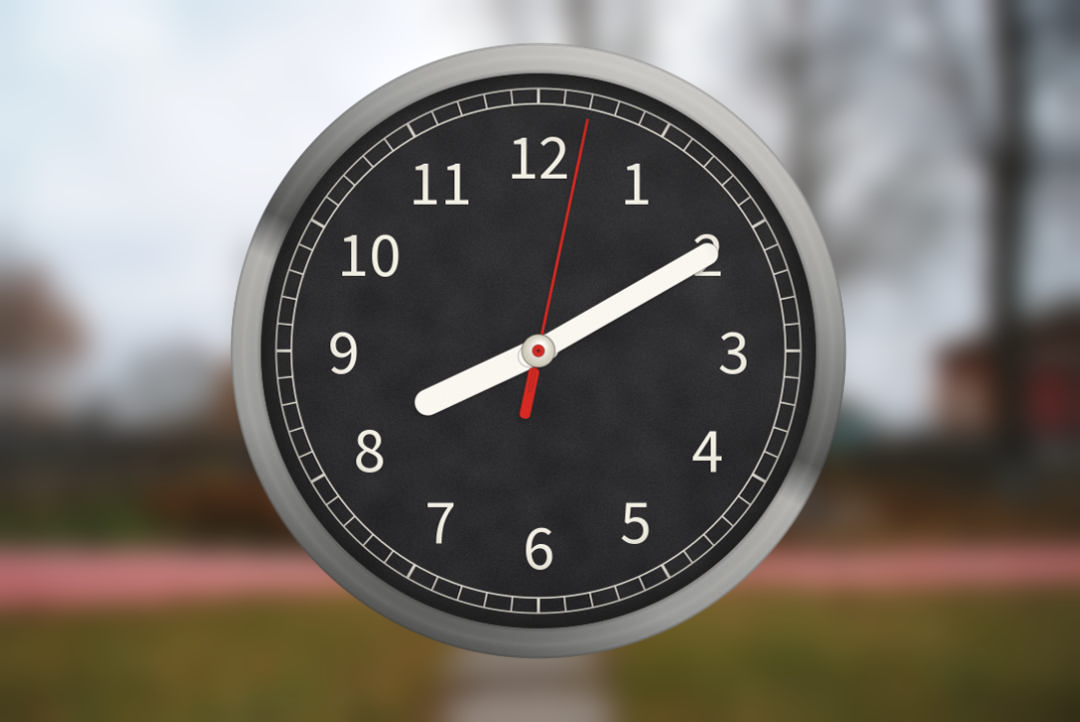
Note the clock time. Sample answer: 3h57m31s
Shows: 8h10m02s
